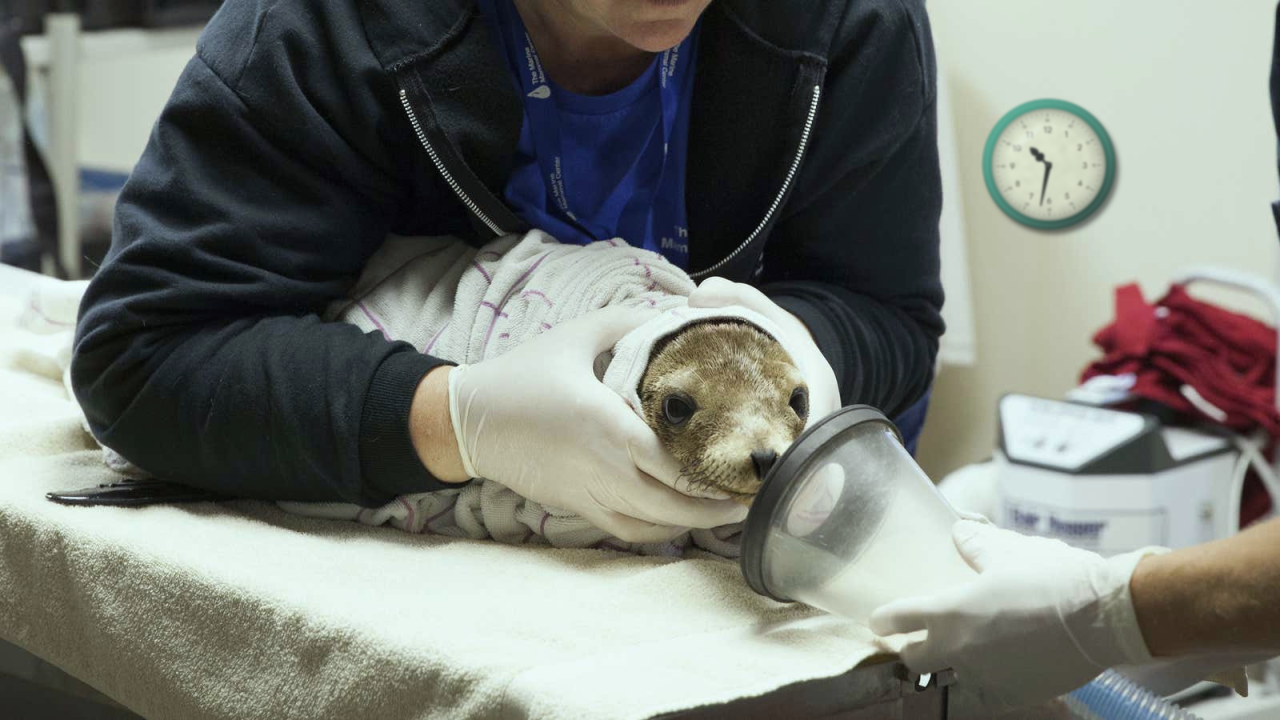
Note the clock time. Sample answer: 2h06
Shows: 10h32
